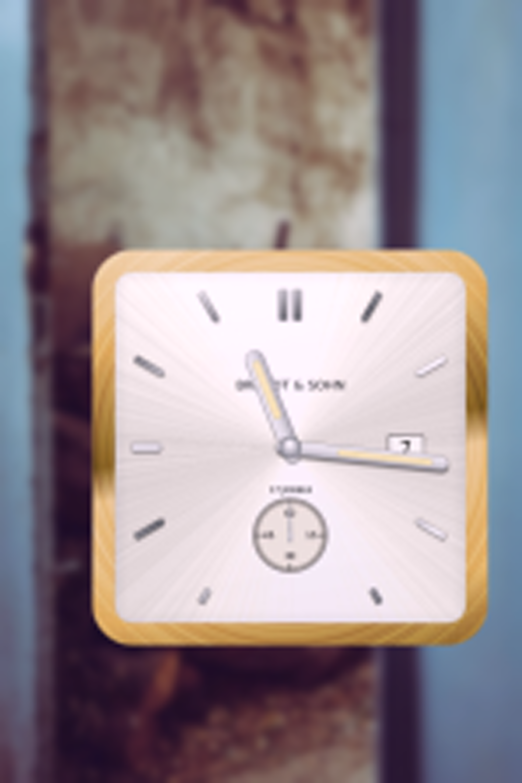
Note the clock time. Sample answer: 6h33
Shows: 11h16
